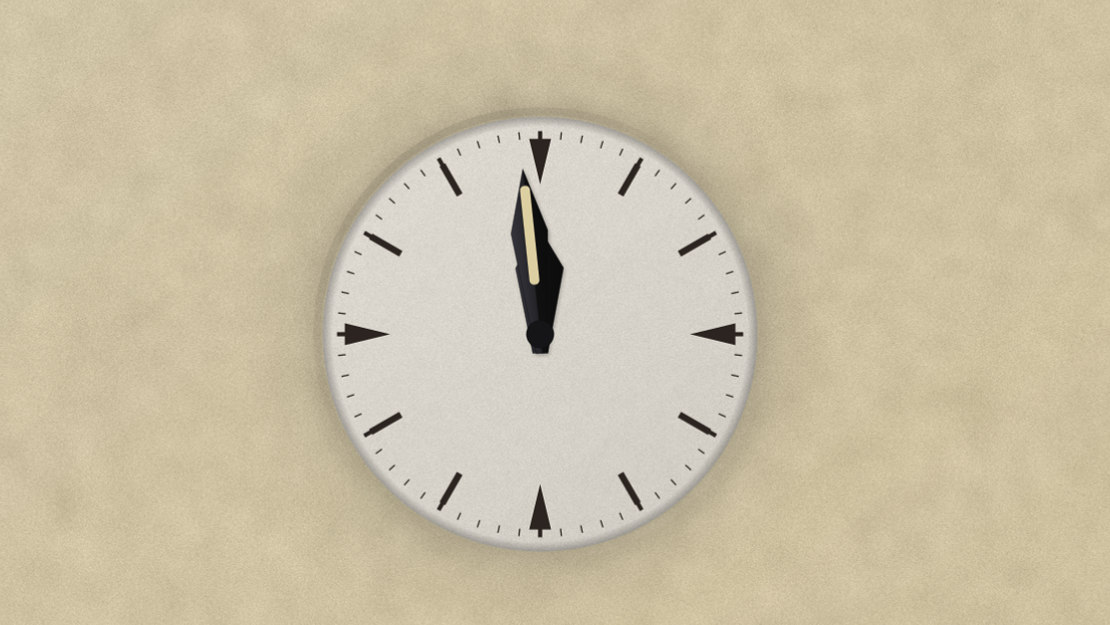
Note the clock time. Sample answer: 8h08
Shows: 11h59
